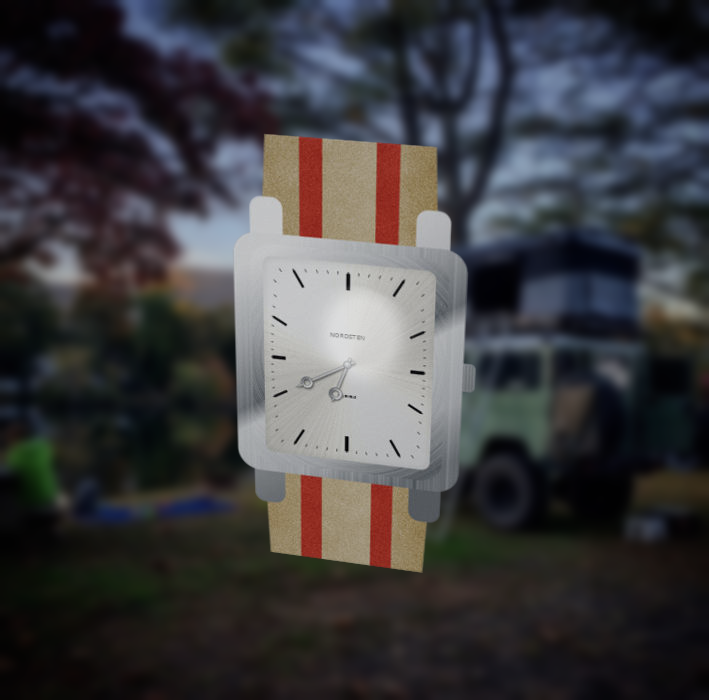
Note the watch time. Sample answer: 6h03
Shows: 6h40
